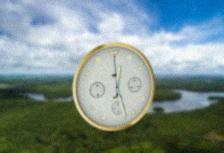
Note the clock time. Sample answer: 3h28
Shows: 12h28
